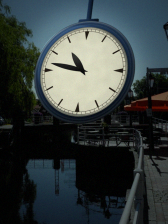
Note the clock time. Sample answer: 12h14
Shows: 10h47
